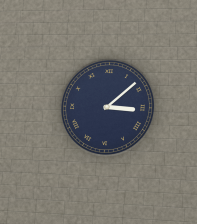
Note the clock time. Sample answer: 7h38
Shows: 3h08
